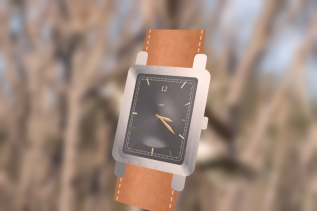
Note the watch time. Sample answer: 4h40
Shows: 3h21
